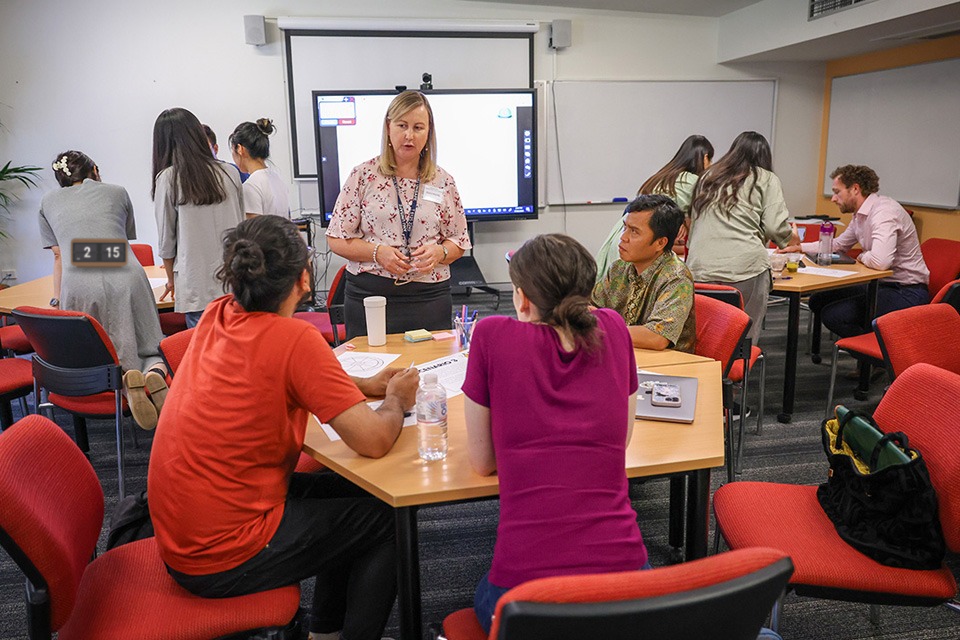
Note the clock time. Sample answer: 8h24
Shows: 2h15
